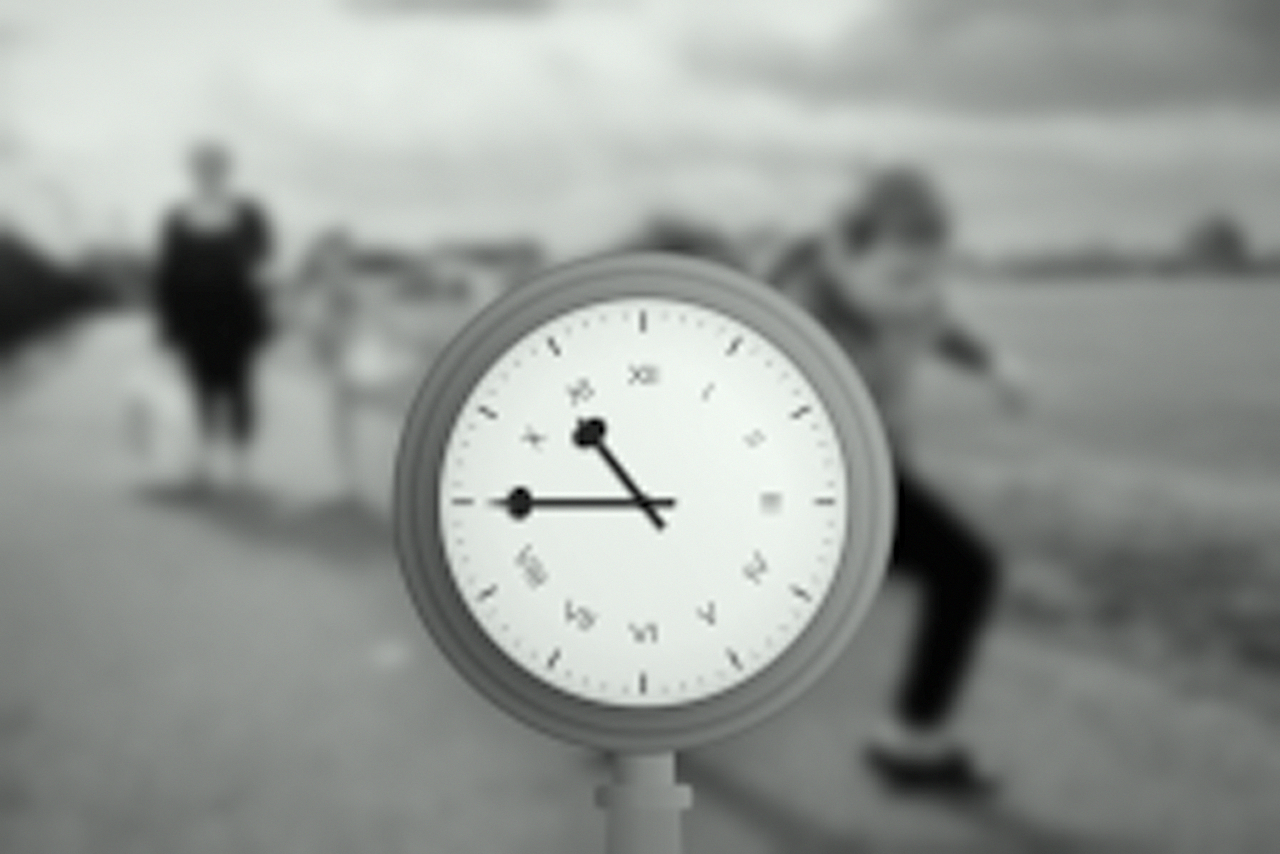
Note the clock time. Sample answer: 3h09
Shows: 10h45
